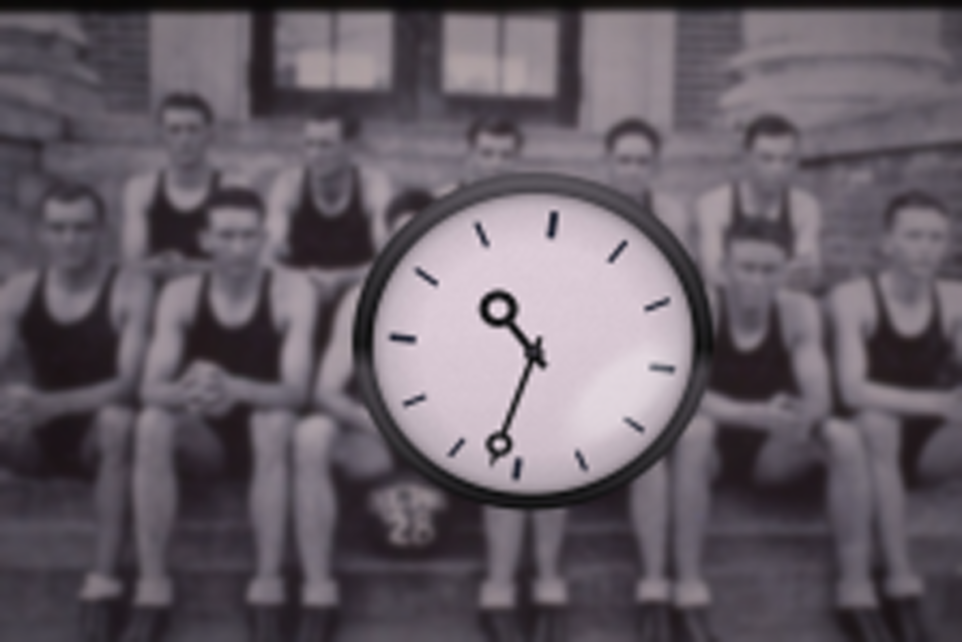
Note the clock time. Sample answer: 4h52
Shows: 10h32
